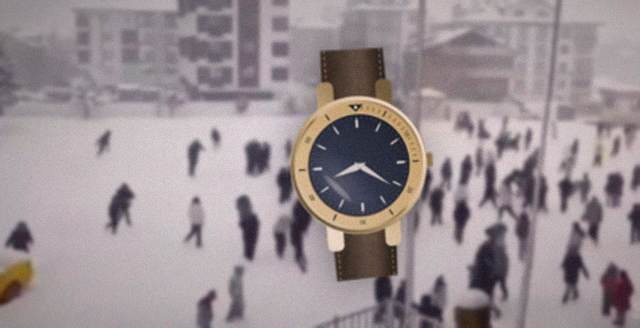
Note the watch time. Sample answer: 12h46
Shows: 8h21
